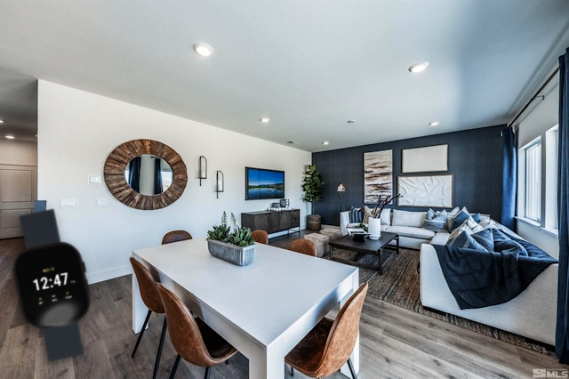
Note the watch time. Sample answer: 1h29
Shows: 12h47
